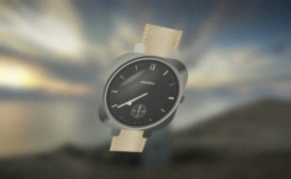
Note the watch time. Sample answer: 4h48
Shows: 7h39
